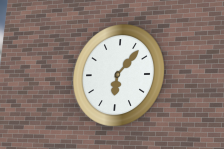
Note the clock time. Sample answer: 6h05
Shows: 6h07
